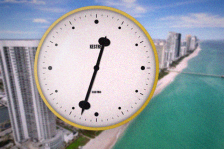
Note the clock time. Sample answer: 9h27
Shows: 12h33
